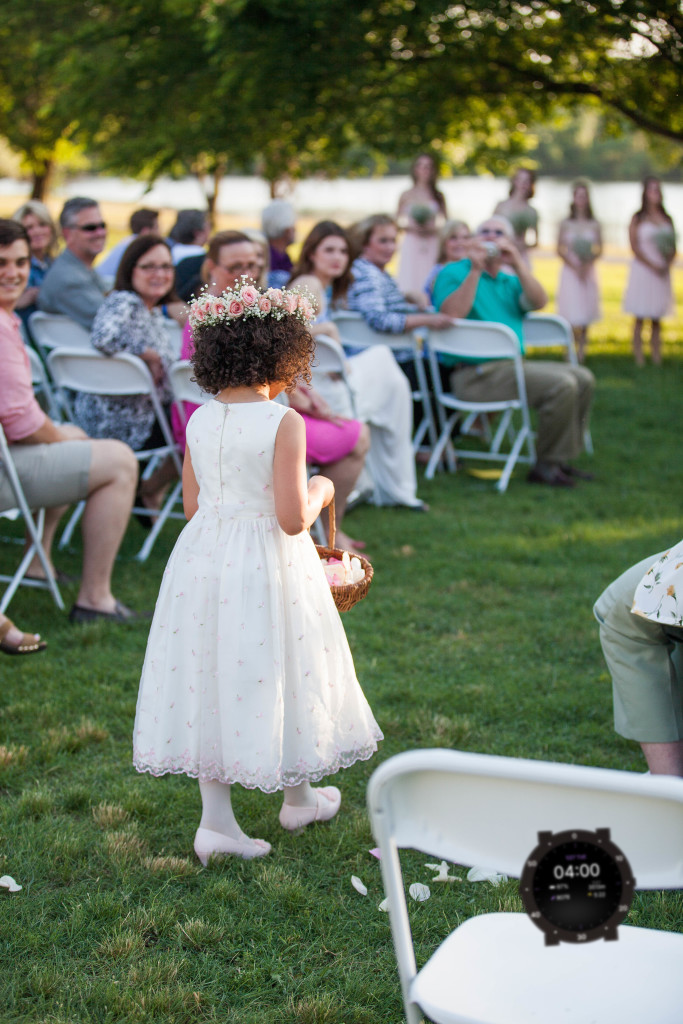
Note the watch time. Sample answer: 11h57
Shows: 4h00
